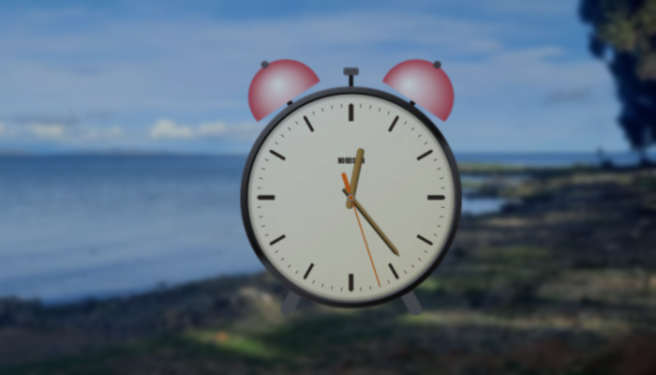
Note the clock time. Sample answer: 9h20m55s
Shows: 12h23m27s
